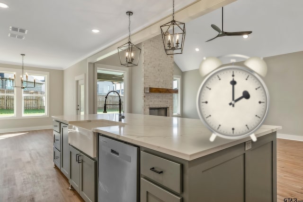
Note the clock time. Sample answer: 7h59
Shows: 2h00
